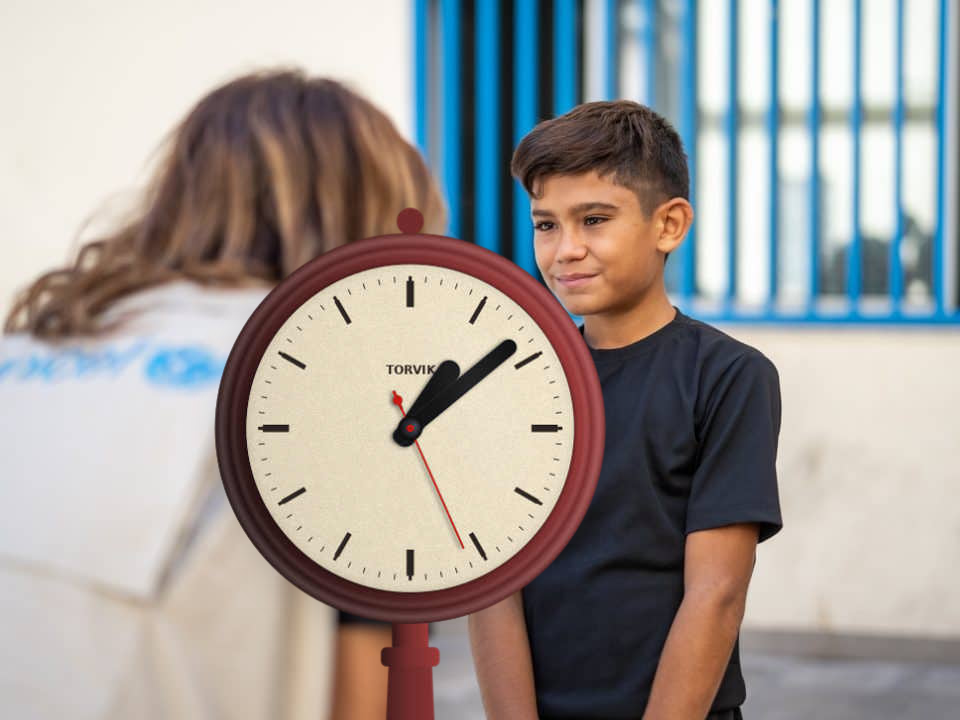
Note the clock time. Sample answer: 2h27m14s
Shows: 1h08m26s
